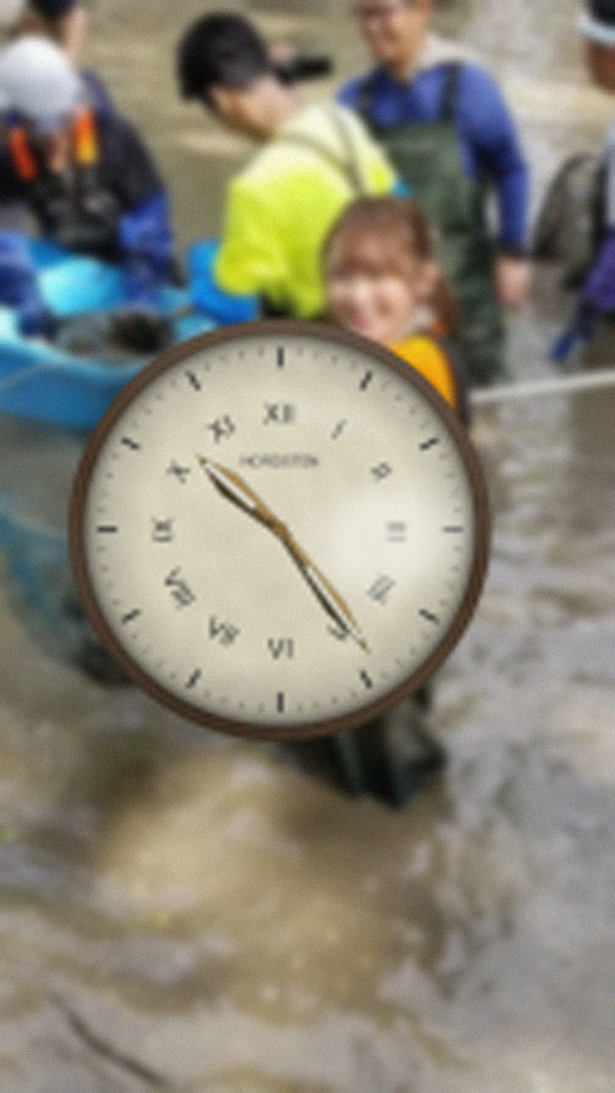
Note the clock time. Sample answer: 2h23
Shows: 10h24
